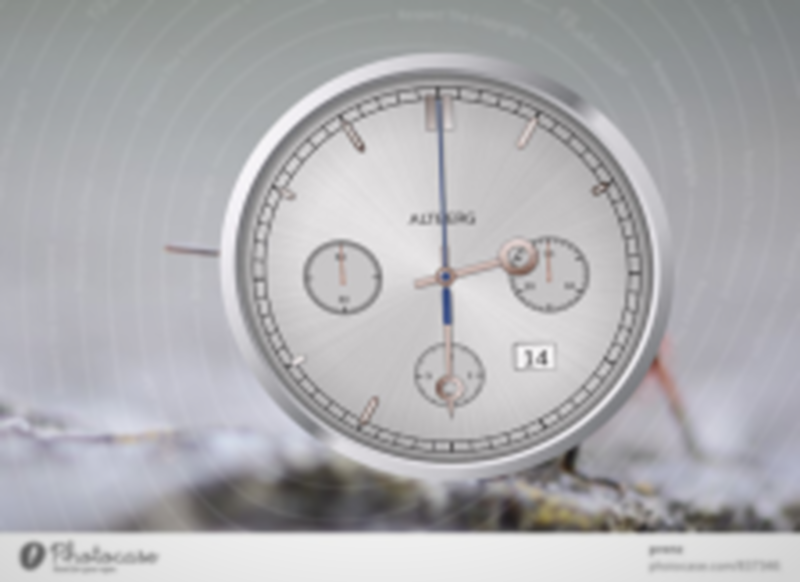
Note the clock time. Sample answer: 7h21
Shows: 2h30
